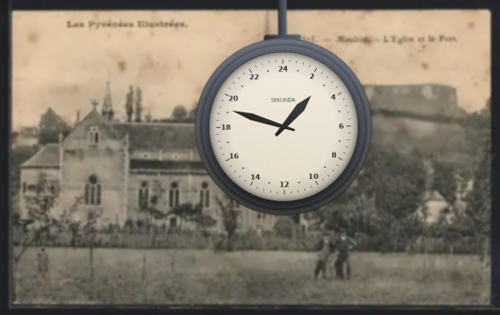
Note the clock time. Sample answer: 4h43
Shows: 2h48
